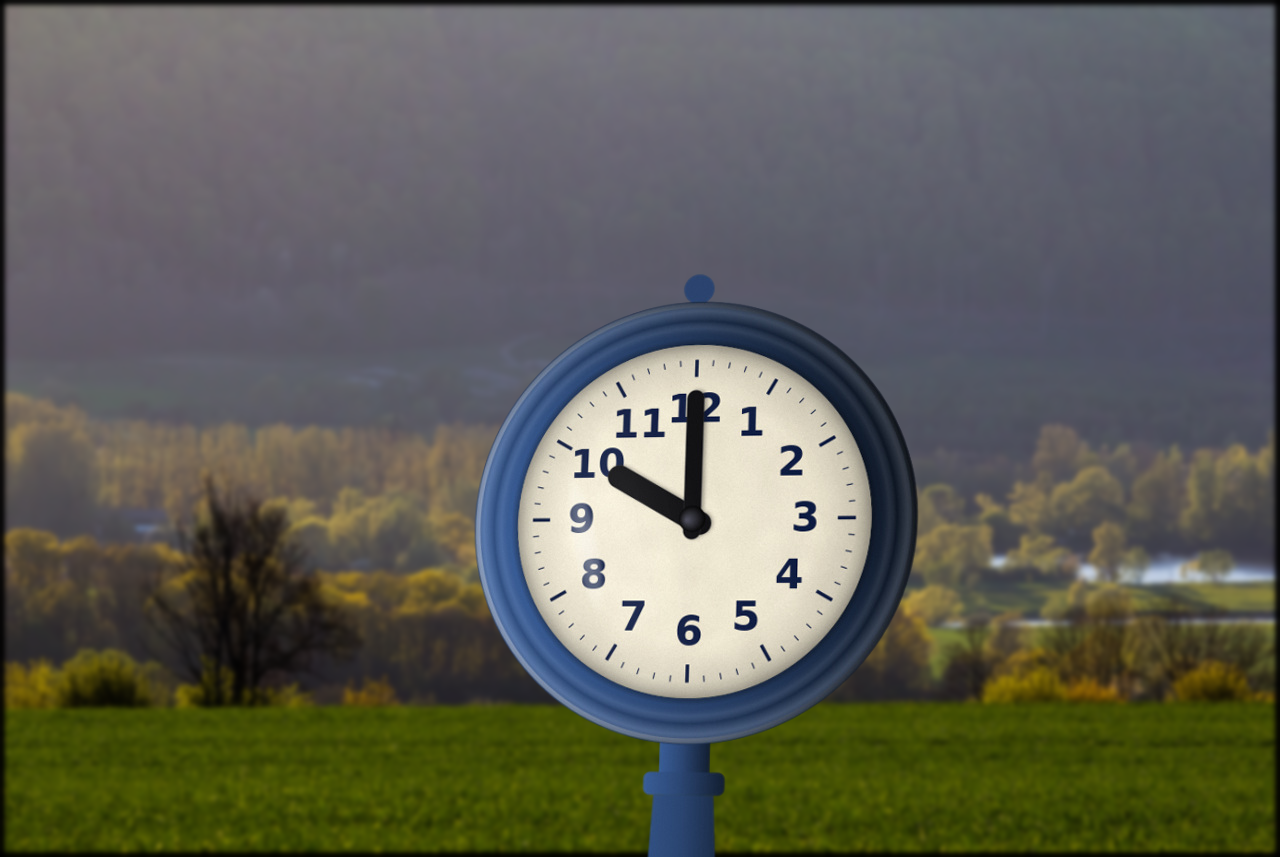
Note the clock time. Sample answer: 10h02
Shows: 10h00
